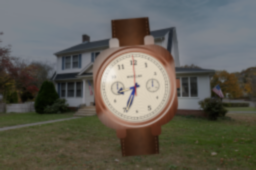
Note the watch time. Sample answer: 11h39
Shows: 8h34
